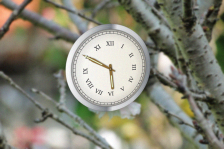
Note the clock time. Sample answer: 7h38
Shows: 5h50
